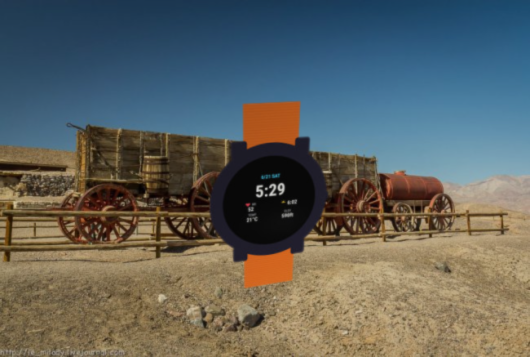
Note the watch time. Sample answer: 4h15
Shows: 5h29
